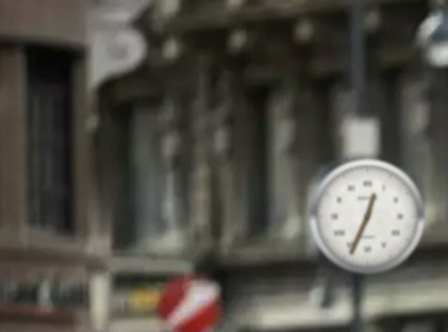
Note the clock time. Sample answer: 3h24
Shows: 12h34
